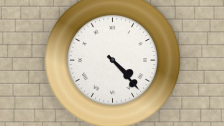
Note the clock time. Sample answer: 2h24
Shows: 4h23
